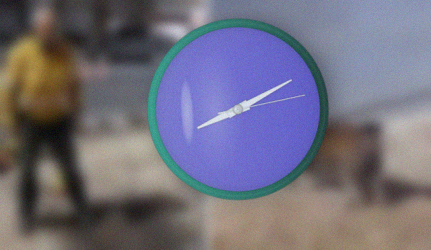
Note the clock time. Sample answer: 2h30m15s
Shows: 8h10m13s
